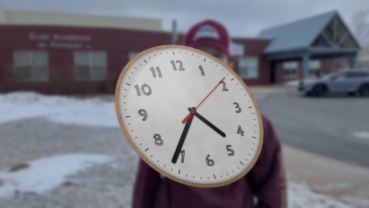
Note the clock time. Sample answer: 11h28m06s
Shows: 4h36m09s
